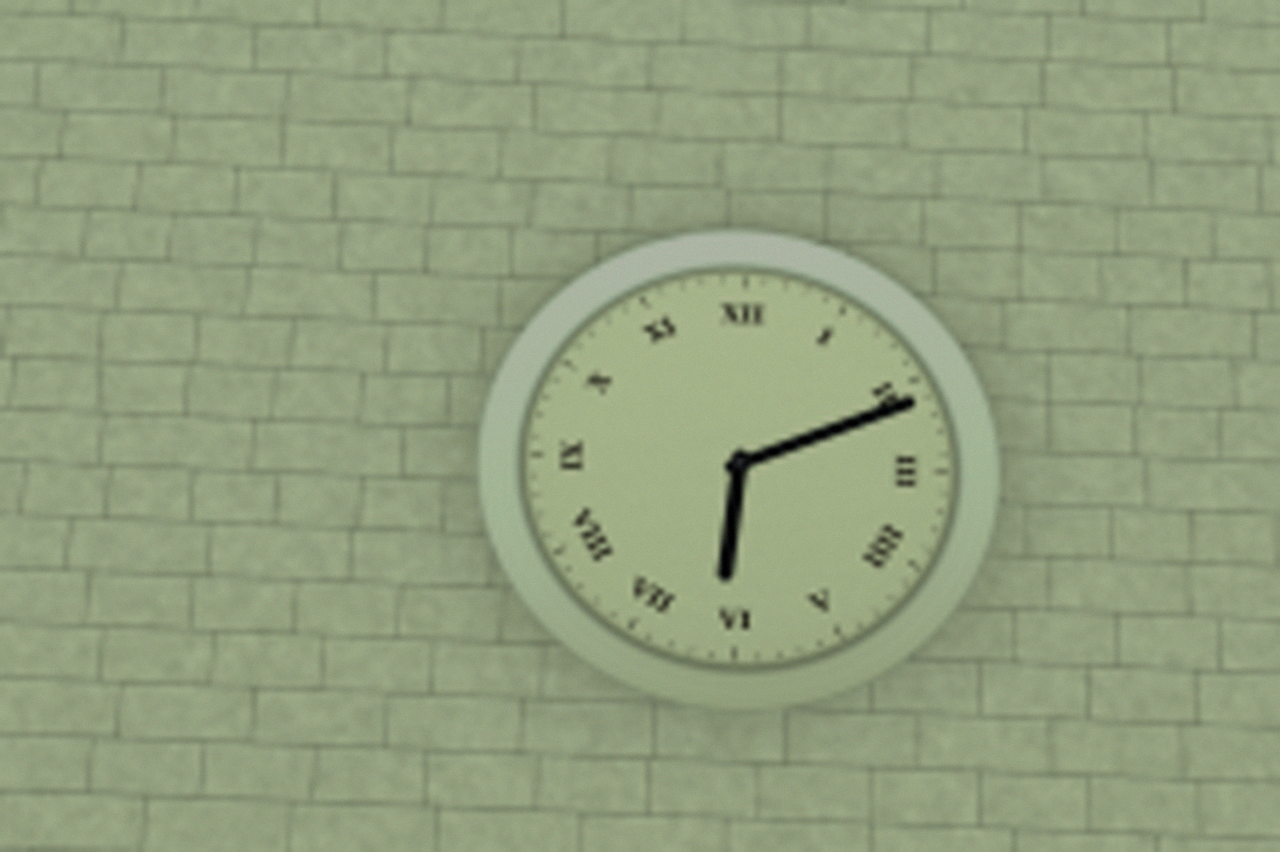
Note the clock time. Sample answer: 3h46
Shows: 6h11
